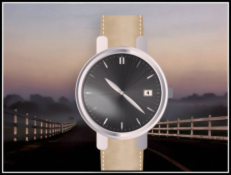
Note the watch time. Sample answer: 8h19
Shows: 10h22
